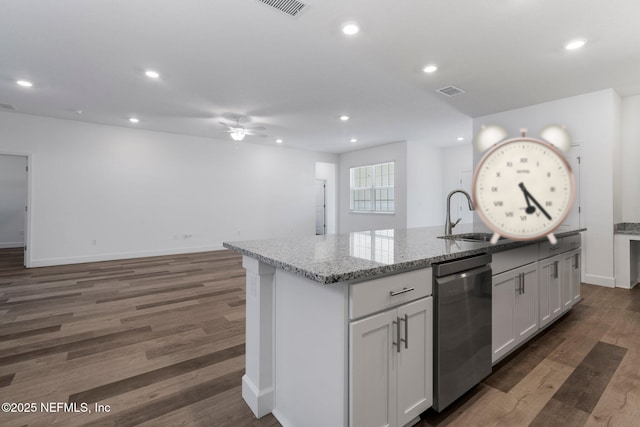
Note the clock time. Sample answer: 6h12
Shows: 5h23
